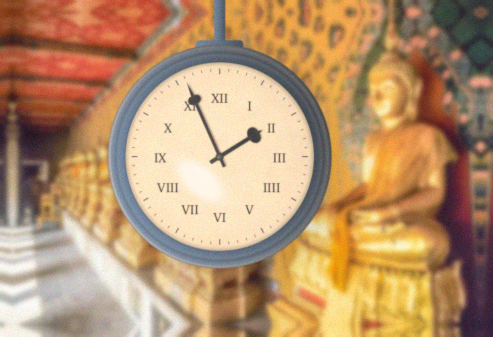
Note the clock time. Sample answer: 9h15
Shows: 1h56
